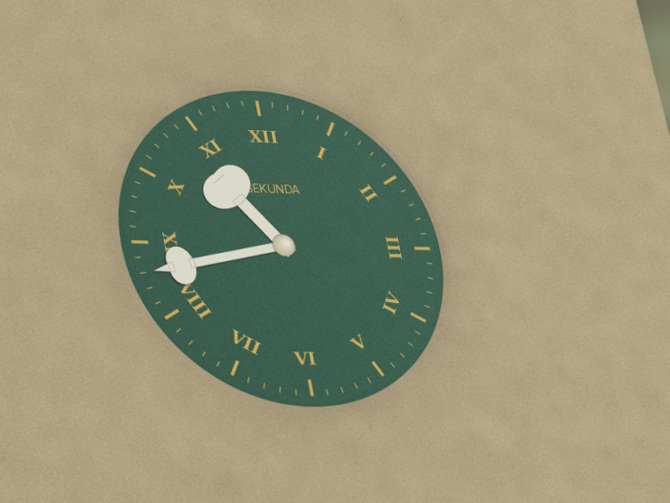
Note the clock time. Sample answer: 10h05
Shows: 10h43
